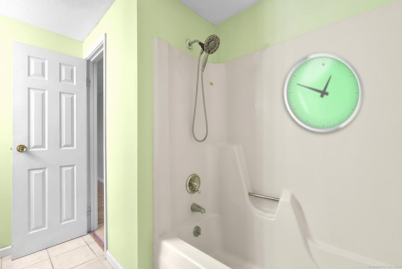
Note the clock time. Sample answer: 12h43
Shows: 12h48
